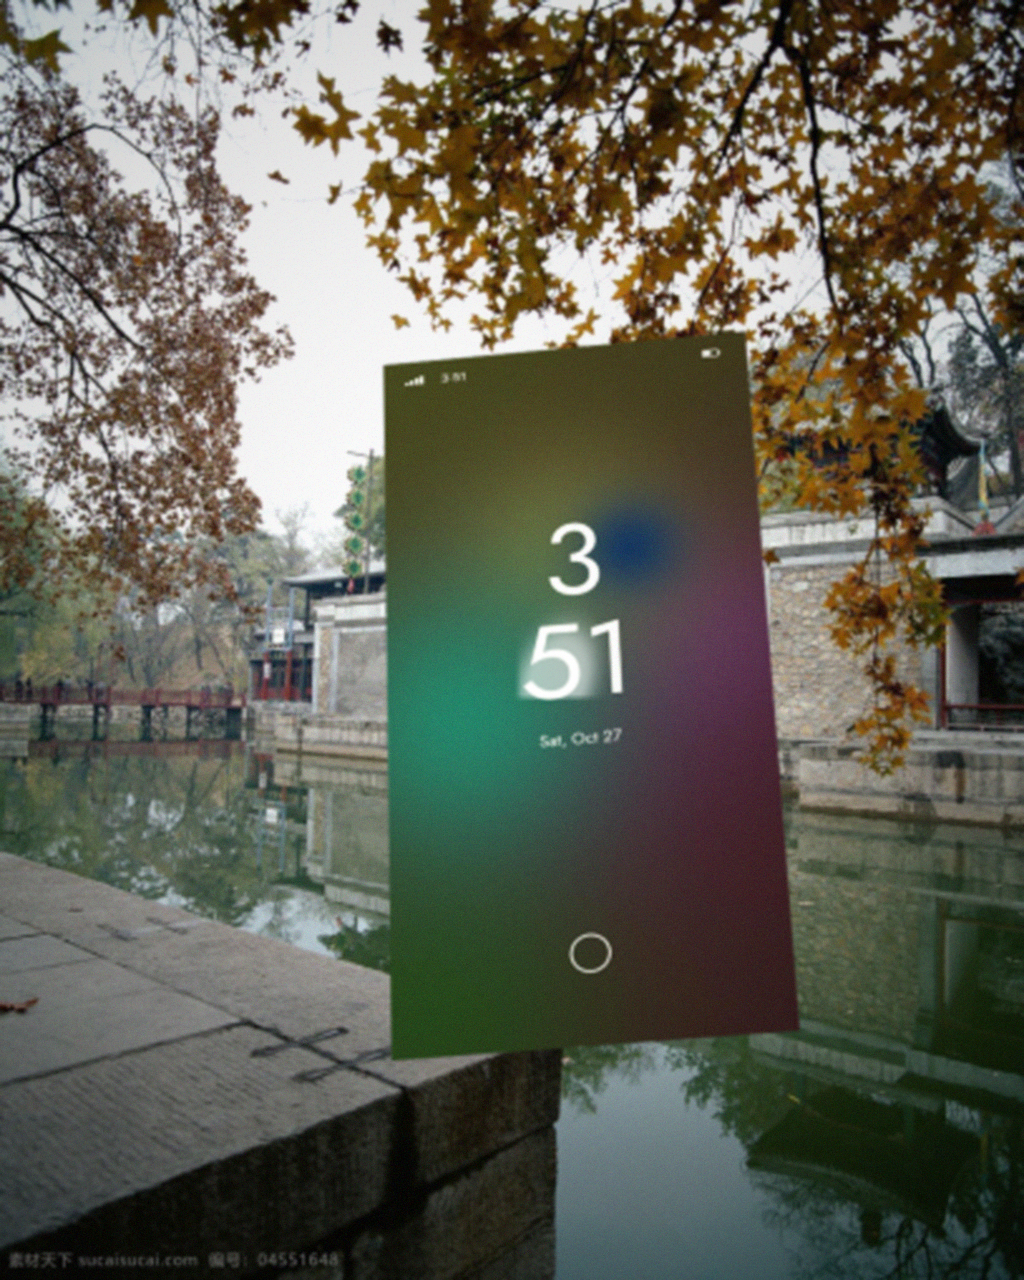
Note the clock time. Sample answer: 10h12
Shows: 3h51
